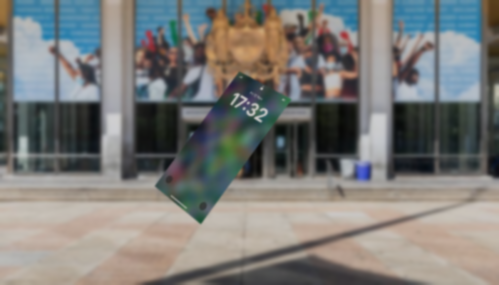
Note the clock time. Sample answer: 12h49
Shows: 17h32
